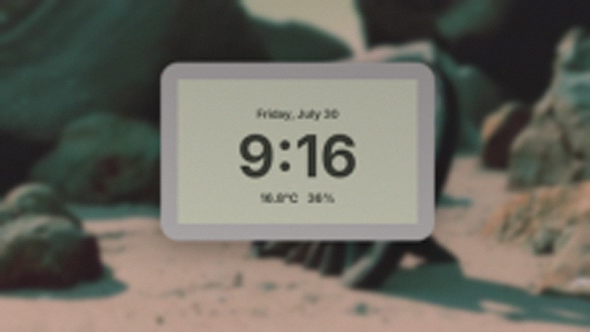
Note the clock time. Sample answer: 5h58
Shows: 9h16
